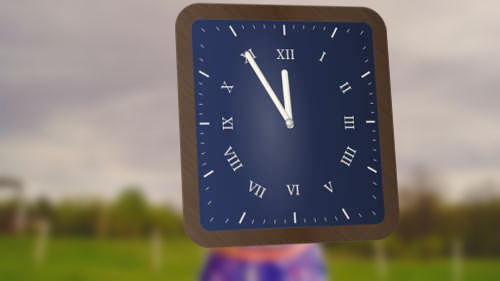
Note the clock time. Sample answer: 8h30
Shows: 11h55
